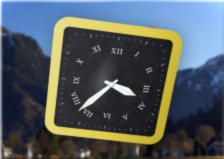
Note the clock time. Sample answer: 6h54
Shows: 3h37
